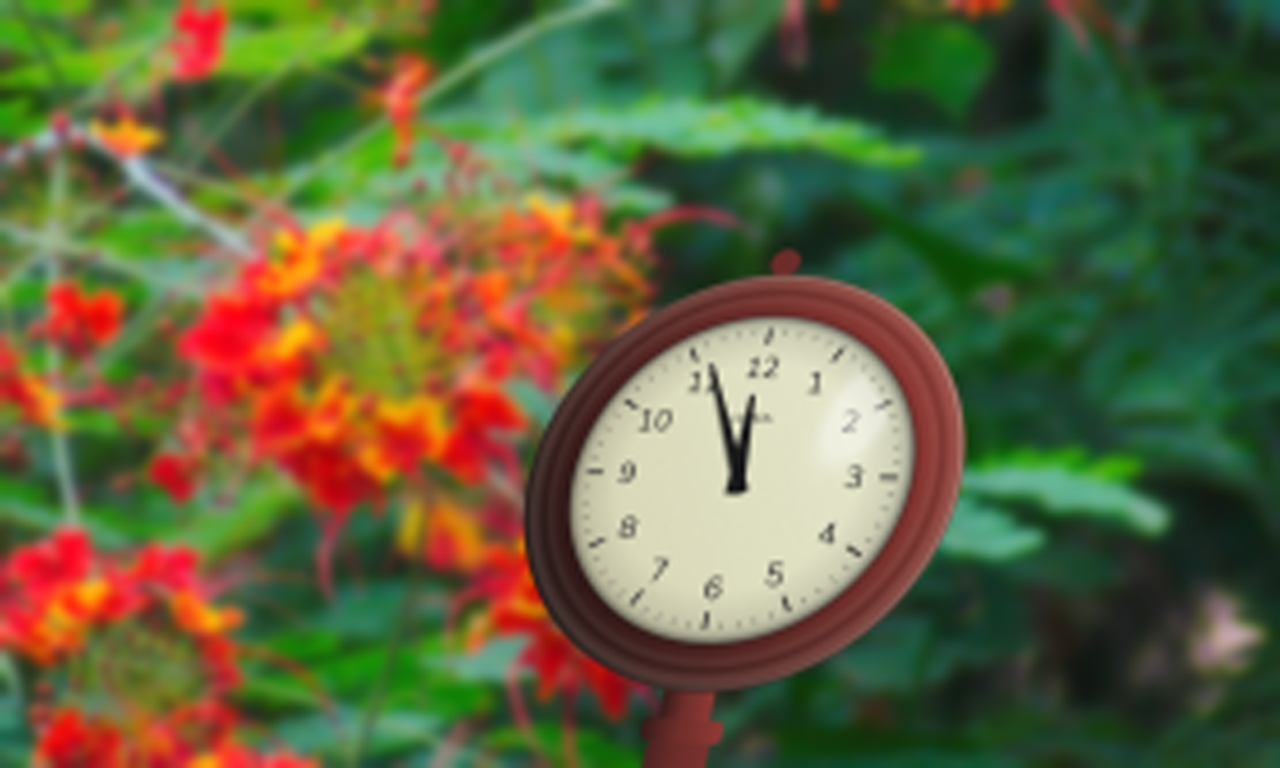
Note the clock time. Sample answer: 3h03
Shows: 11h56
